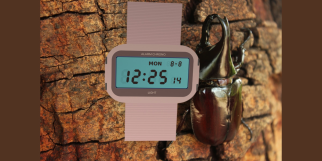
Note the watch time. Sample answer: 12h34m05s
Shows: 12h25m14s
